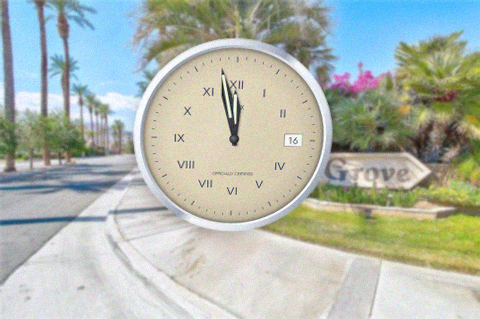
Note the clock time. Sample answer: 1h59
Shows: 11h58
